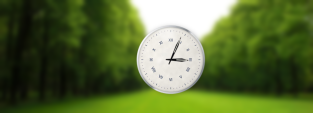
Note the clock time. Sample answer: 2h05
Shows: 3h04
